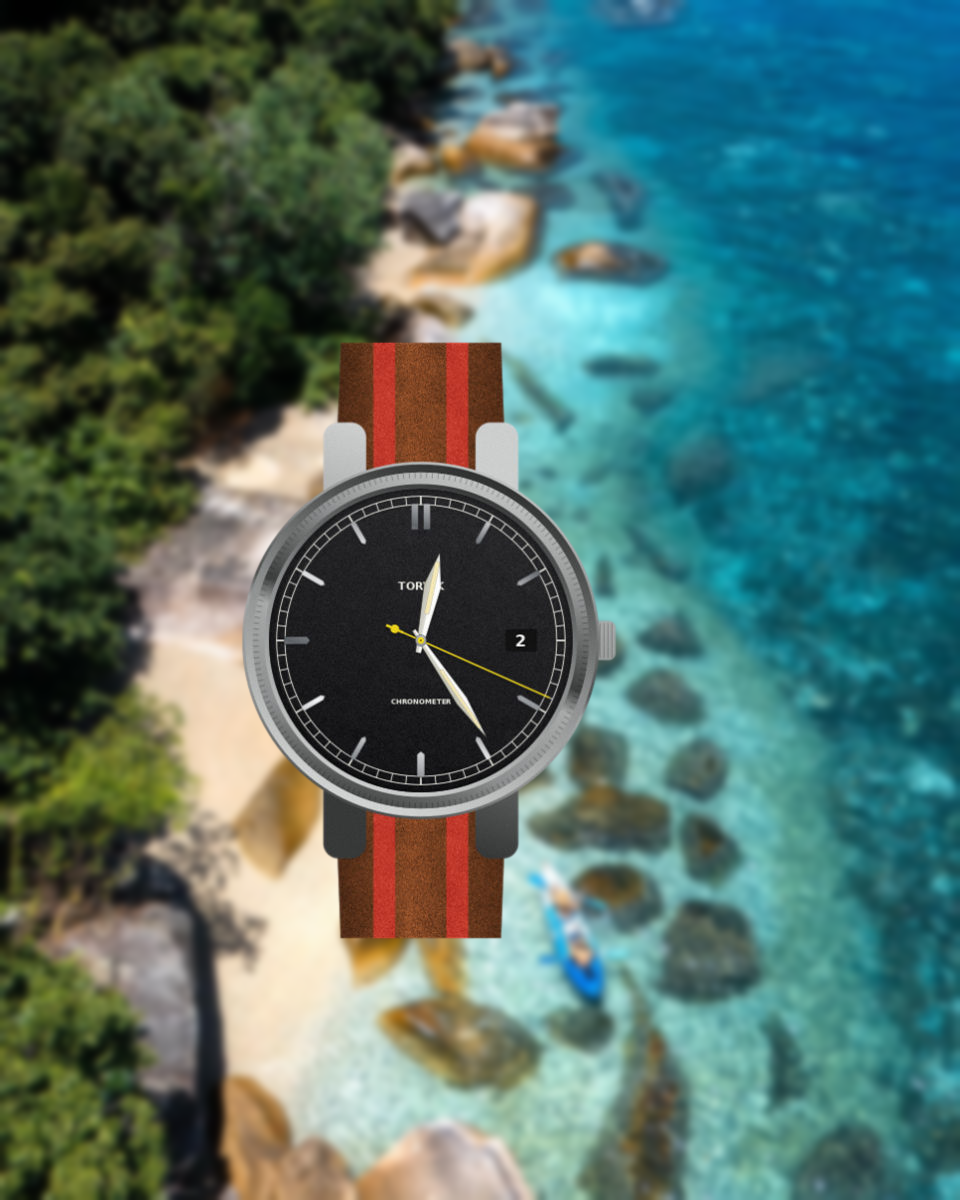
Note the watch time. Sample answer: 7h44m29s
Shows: 12h24m19s
